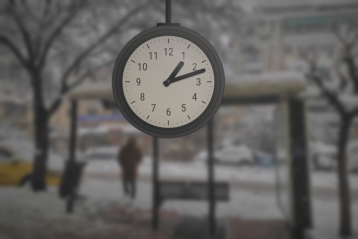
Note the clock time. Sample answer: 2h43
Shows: 1h12
